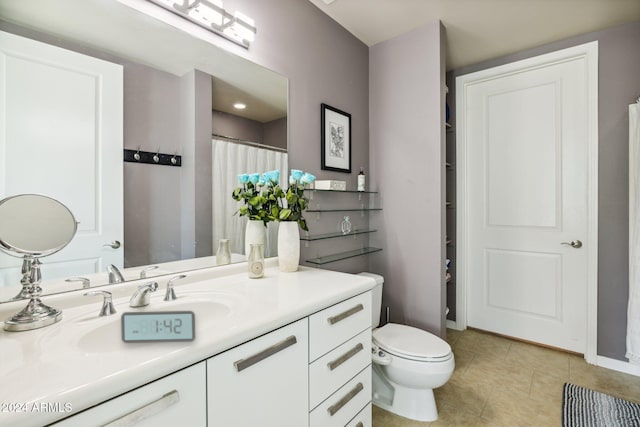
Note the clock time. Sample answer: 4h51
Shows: 1h42
